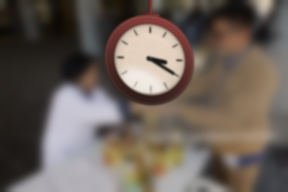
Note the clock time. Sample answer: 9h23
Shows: 3h20
